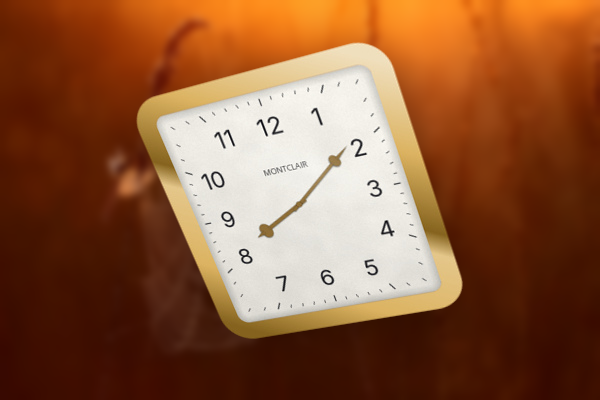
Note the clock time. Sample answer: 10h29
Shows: 8h09
